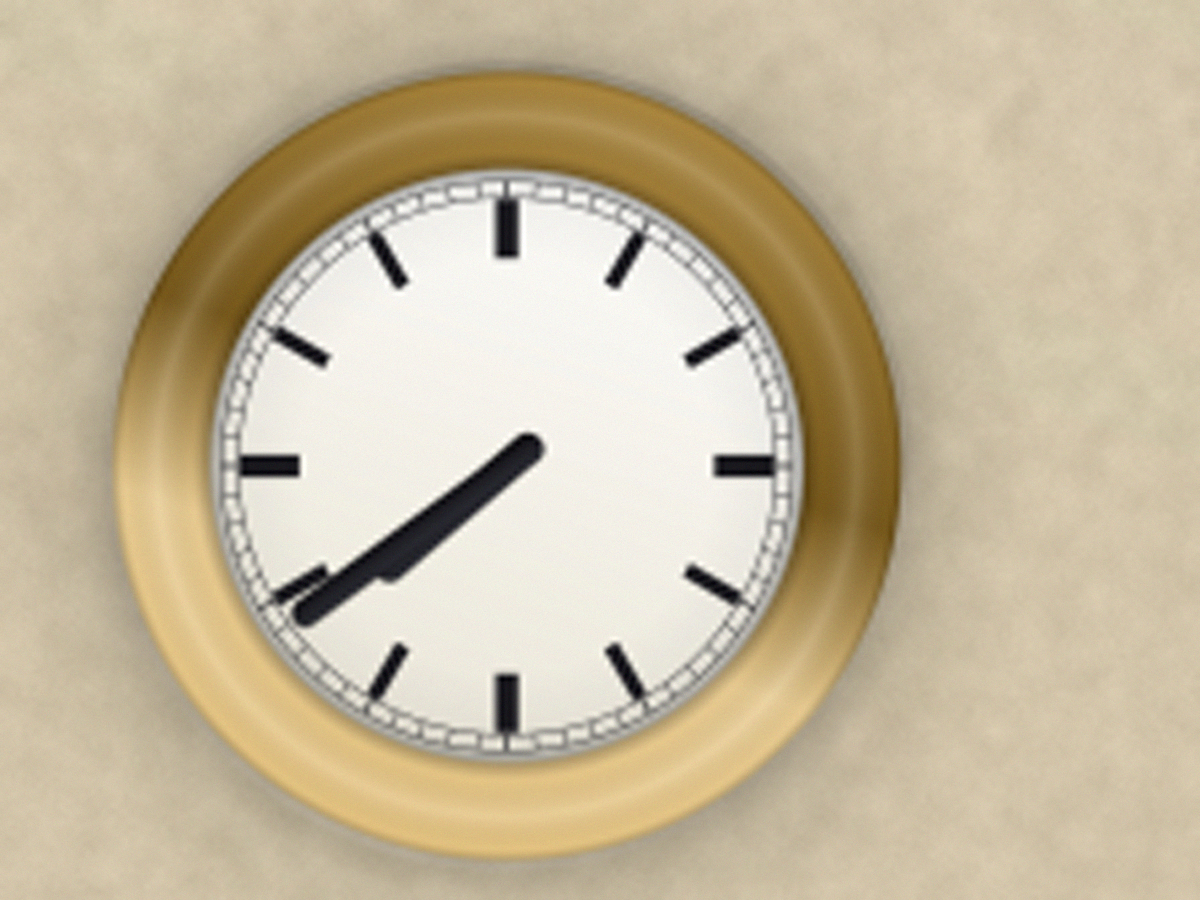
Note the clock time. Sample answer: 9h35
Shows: 7h39
